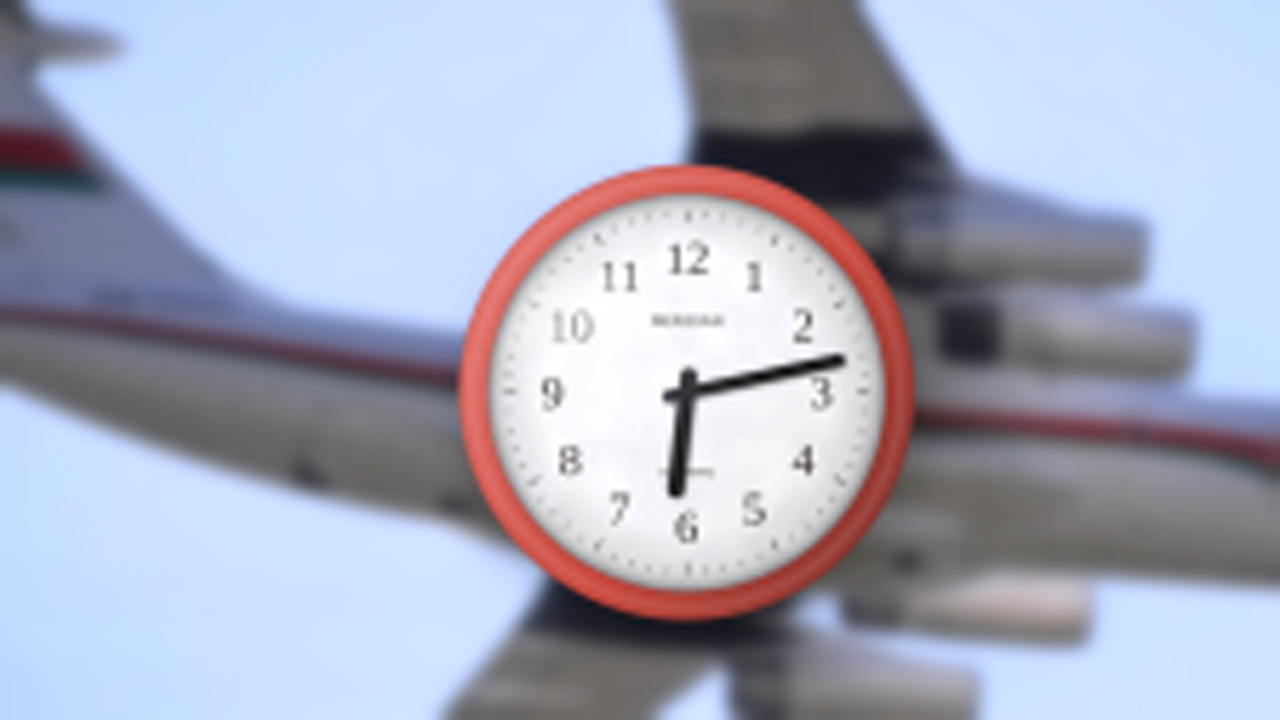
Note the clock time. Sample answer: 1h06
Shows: 6h13
